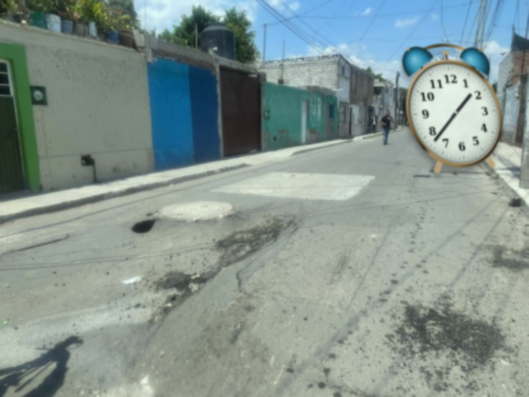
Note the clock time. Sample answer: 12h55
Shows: 1h38
